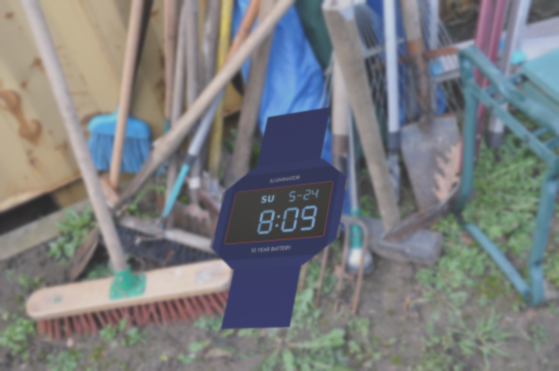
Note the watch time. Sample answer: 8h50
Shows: 8h09
